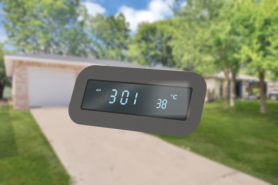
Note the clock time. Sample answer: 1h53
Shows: 3h01
